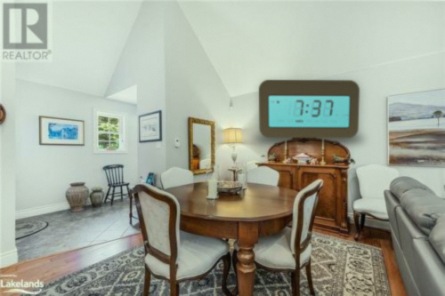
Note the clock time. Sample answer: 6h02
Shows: 7h37
